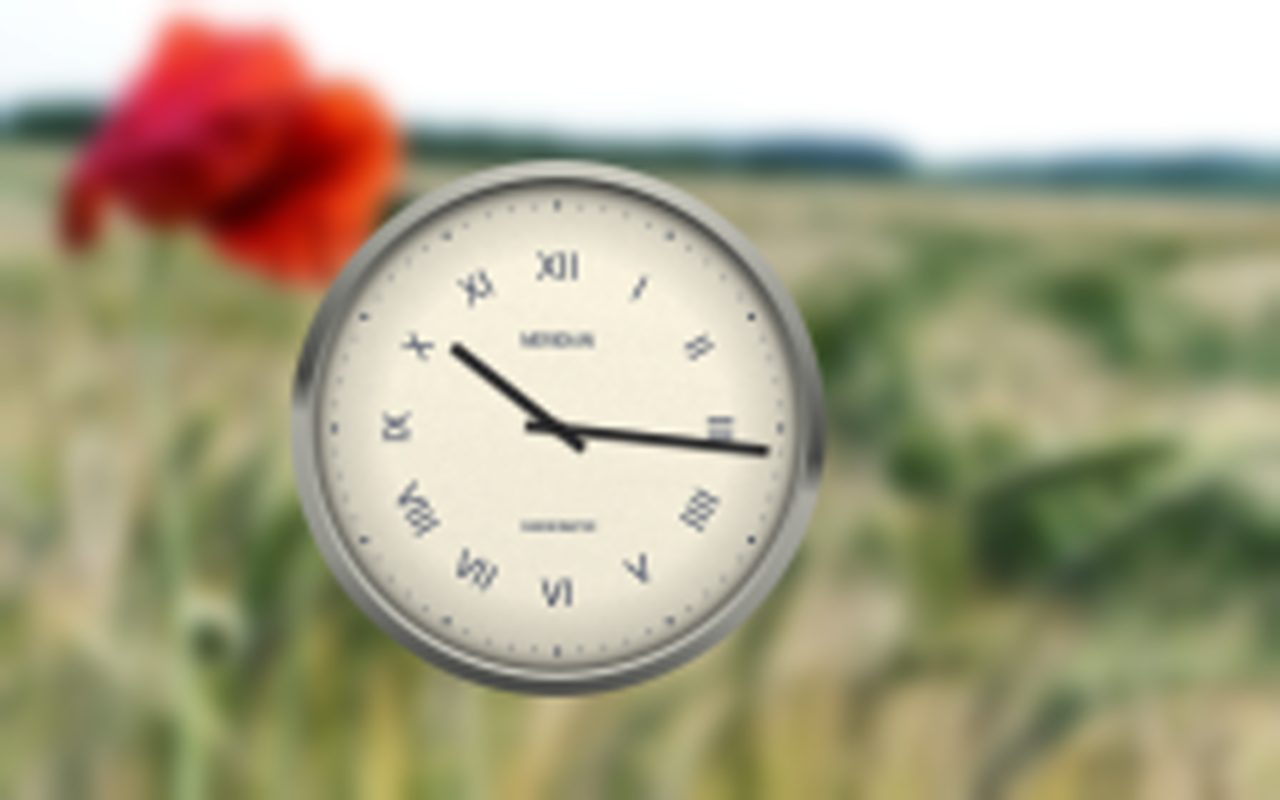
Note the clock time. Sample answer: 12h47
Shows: 10h16
